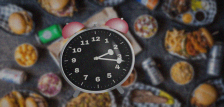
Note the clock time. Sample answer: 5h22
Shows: 2h17
